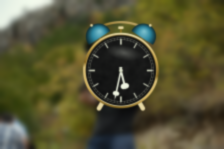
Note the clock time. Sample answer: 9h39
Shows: 5h32
